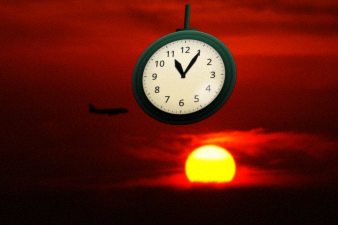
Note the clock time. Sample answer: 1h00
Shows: 11h05
